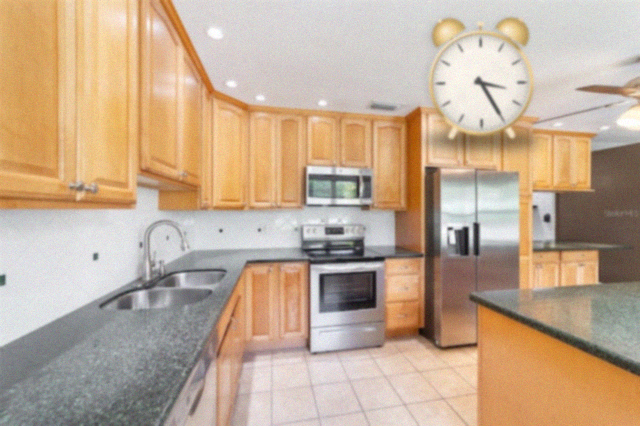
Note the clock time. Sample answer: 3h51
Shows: 3h25
